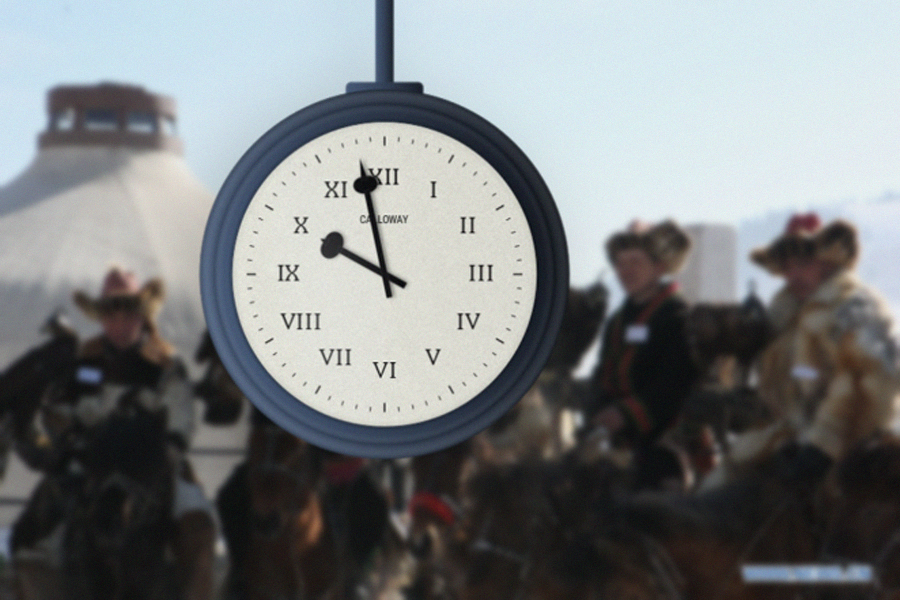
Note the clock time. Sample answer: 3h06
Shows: 9h58
